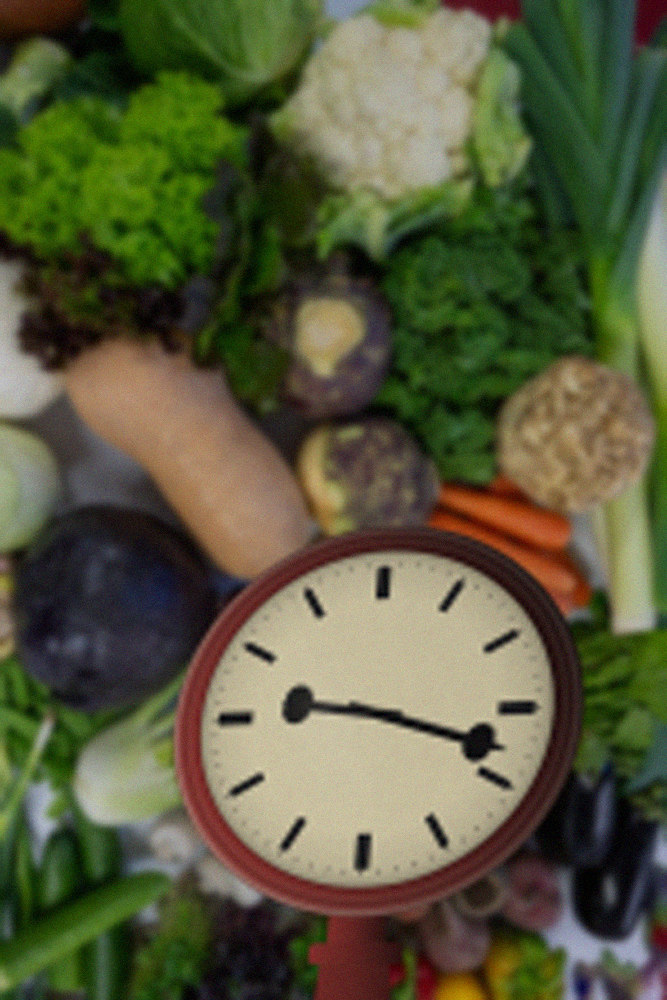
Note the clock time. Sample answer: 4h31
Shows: 9h18
